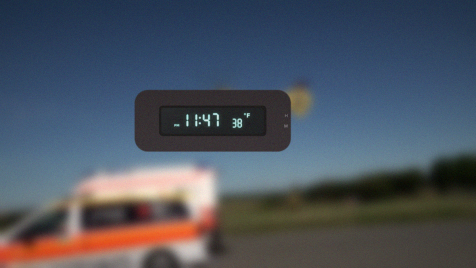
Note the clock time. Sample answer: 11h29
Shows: 11h47
